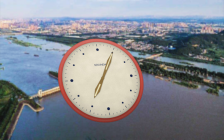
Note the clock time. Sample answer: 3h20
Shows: 7h05
